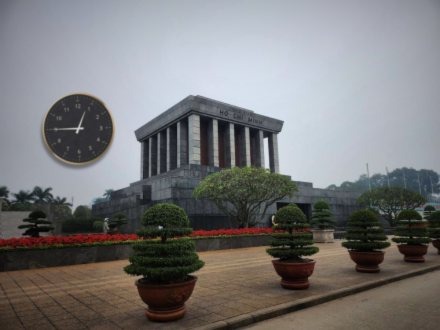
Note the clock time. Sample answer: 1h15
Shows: 12h45
